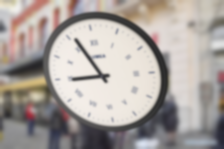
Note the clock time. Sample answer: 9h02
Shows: 8h56
